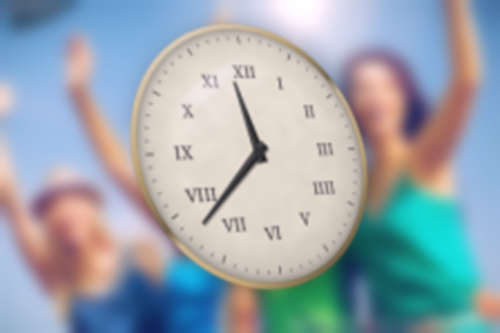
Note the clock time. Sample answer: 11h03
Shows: 11h38
